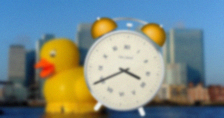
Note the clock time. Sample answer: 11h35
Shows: 3h40
